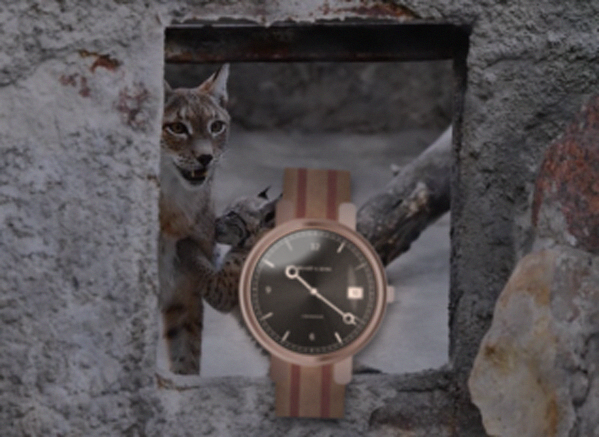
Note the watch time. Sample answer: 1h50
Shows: 10h21
